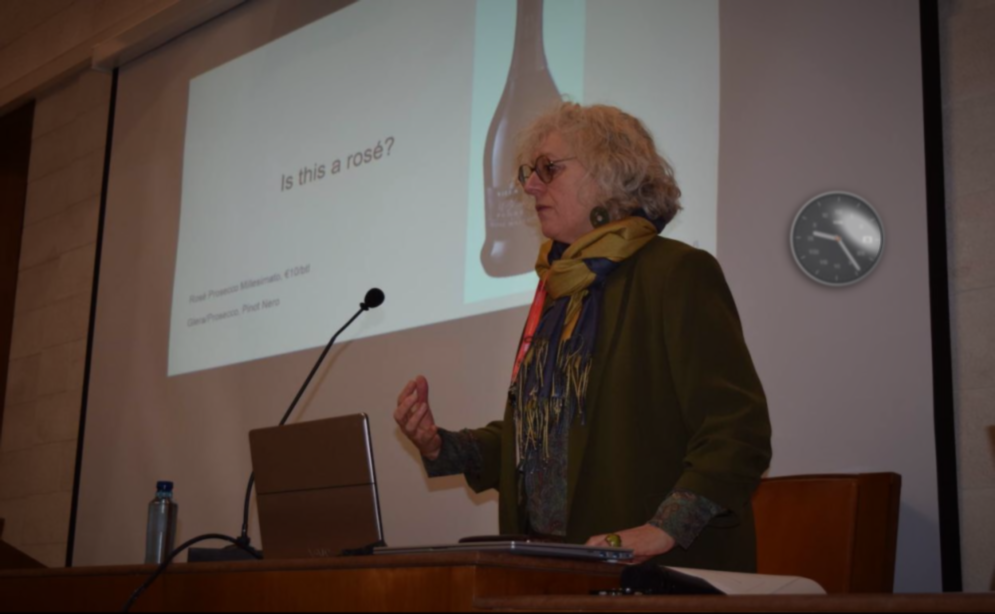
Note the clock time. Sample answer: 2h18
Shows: 9h24
